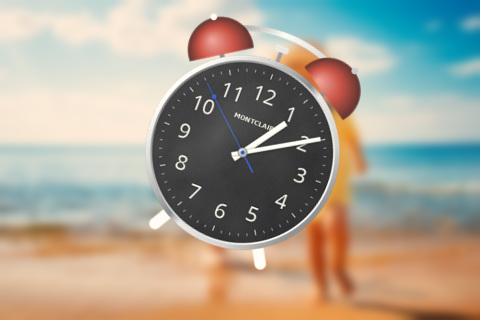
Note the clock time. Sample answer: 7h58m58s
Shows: 1h09m52s
